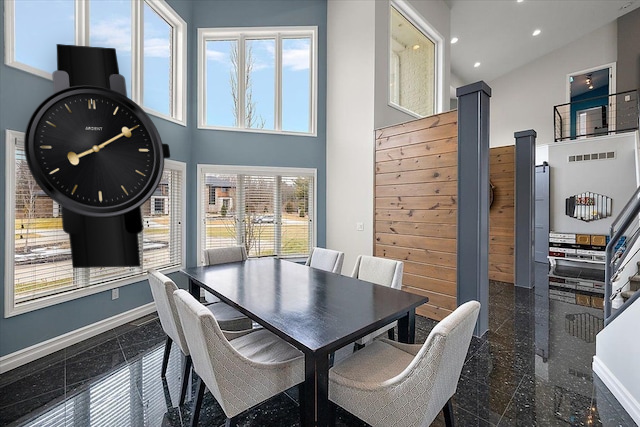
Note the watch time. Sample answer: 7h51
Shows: 8h10
